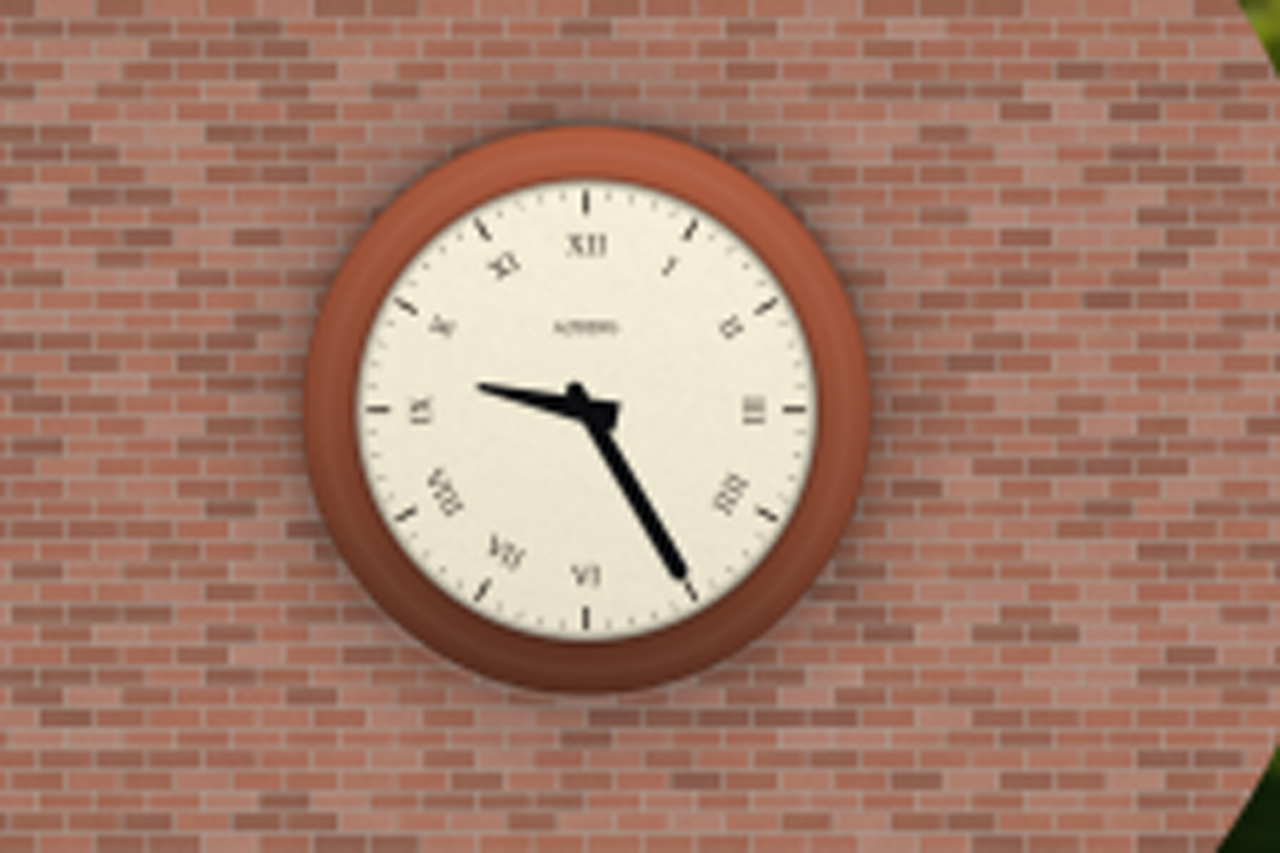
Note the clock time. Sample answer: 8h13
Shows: 9h25
